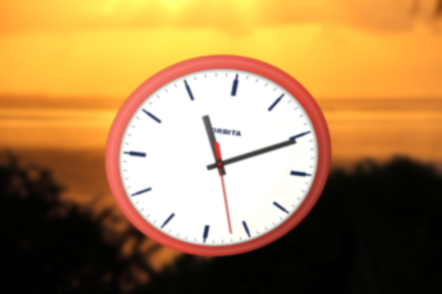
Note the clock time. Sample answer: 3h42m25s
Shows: 11h10m27s
